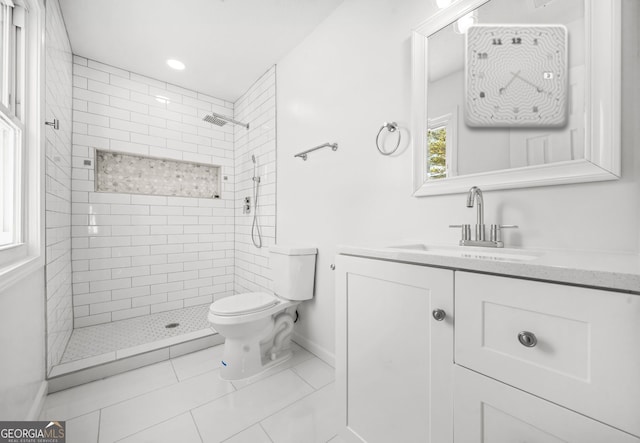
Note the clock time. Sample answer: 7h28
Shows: 7h20
